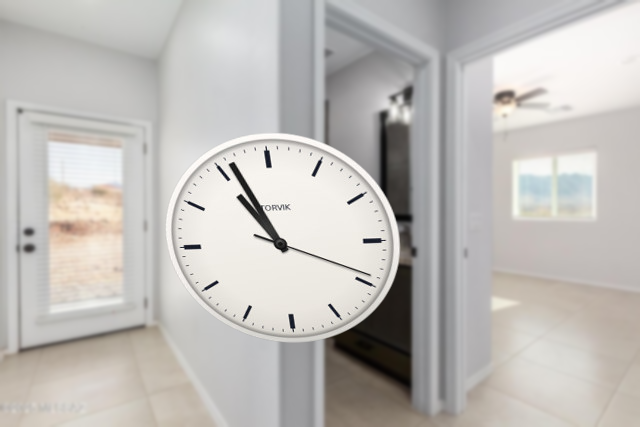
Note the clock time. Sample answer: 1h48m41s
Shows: 10h56m19s
